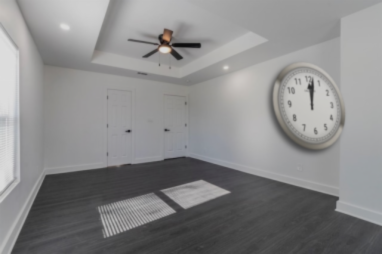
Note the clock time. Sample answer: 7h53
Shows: 12h02
